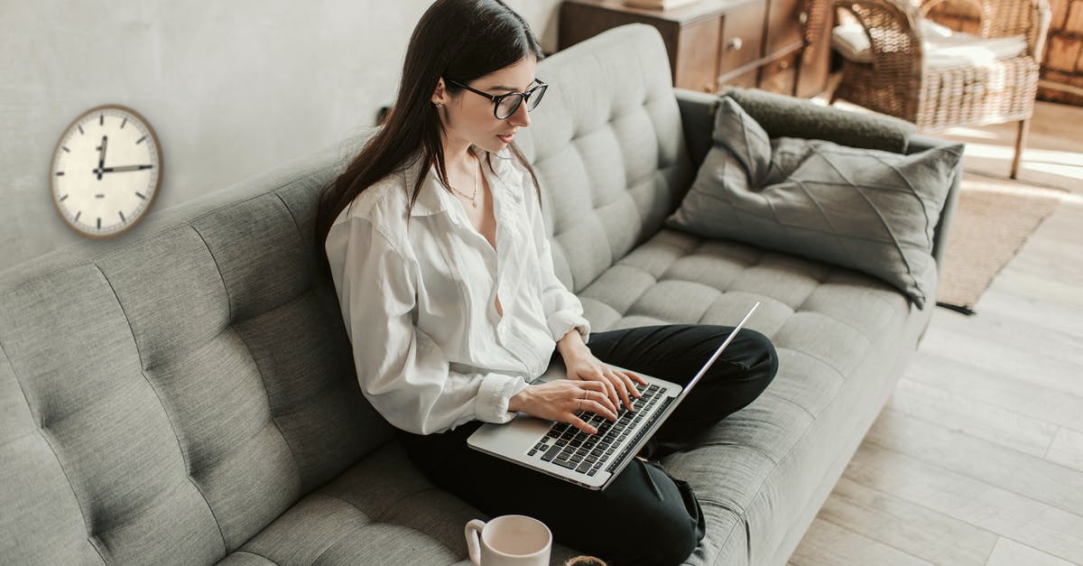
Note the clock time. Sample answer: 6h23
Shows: 12h15
